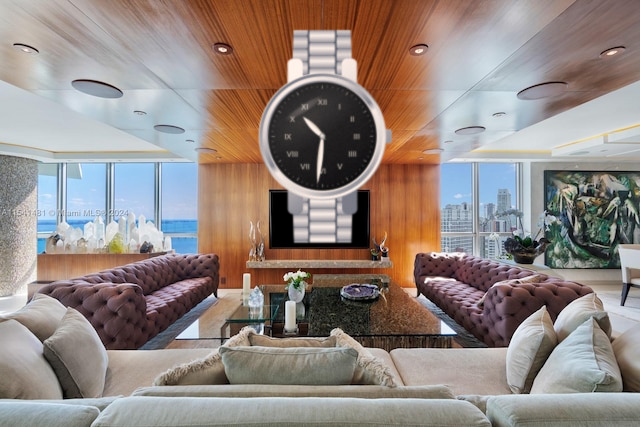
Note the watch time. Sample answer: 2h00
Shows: 10h31
